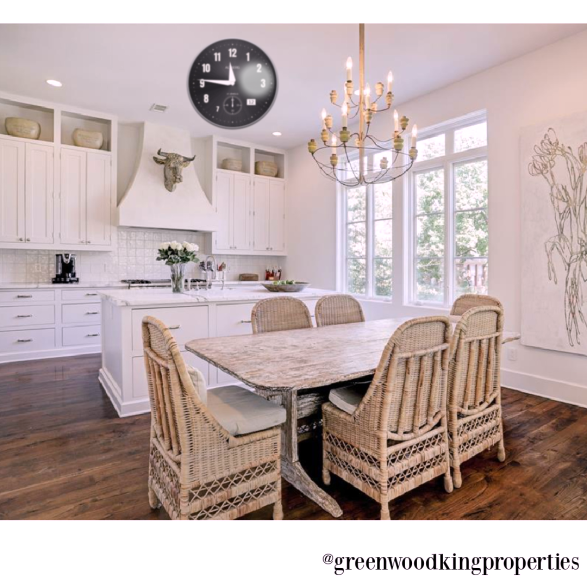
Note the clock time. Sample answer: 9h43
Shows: 11h46
